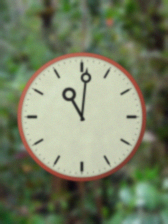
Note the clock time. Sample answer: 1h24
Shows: 11h01
